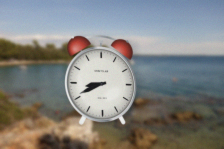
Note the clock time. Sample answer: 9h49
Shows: 8h41
